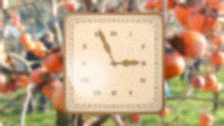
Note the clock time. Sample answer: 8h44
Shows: 2h56
